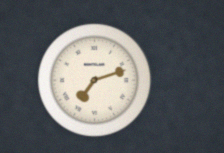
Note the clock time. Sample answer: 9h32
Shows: 7h12
